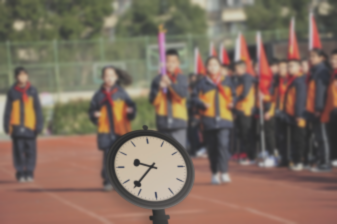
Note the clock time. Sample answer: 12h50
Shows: 9h37
